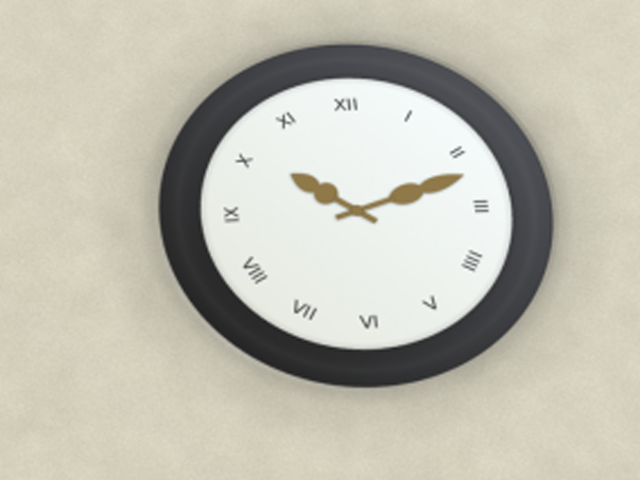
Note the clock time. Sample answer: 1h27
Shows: 10h12
